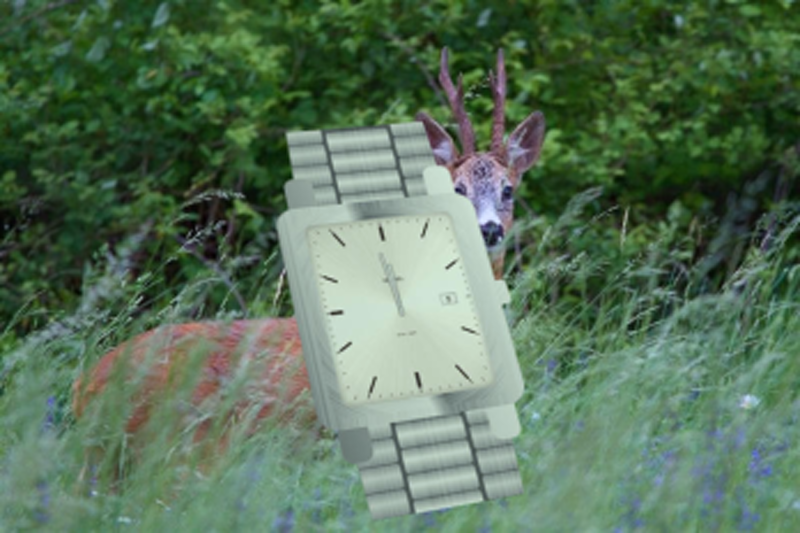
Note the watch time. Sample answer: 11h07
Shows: 11h59
